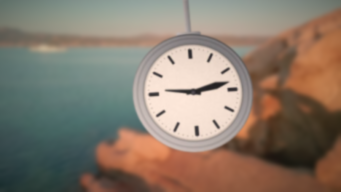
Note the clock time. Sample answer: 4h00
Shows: 9h13
